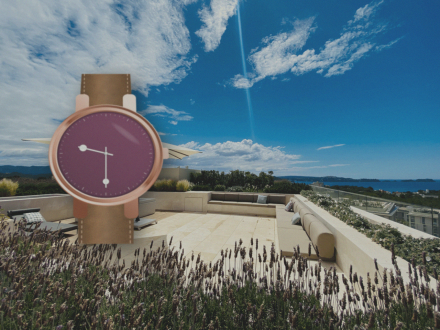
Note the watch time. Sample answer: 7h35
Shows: 9h30
